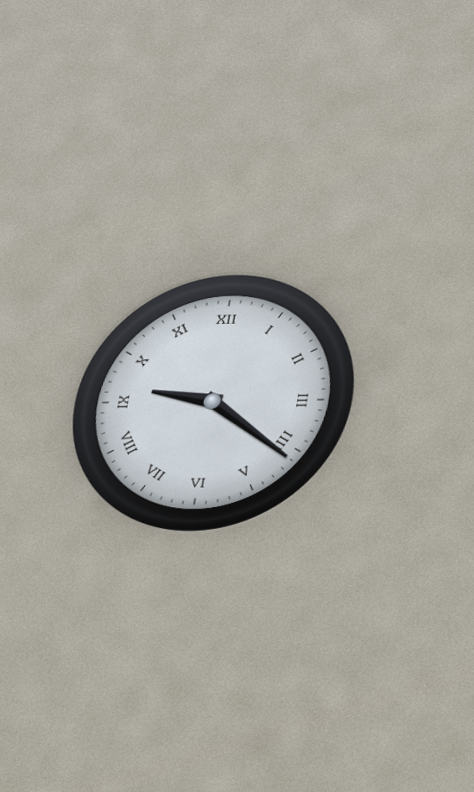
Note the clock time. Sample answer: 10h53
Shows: 9h21
